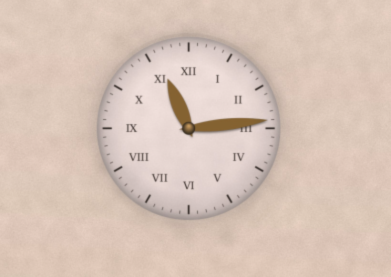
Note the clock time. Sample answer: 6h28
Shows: 11h14
